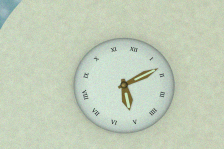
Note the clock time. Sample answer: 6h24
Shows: 5h08
